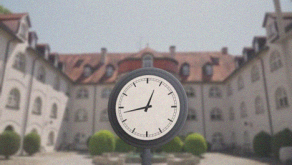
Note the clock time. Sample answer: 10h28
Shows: 12h43
